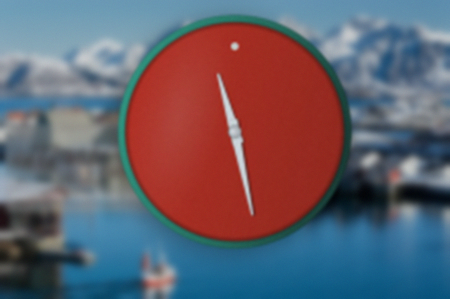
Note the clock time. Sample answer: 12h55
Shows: 11h28
